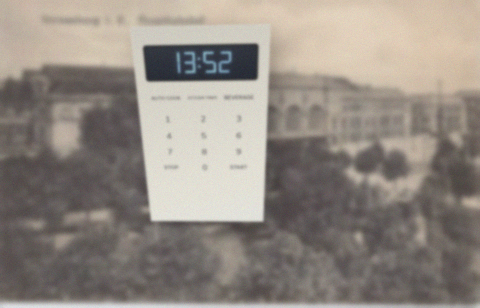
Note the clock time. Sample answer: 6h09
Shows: 13h52
